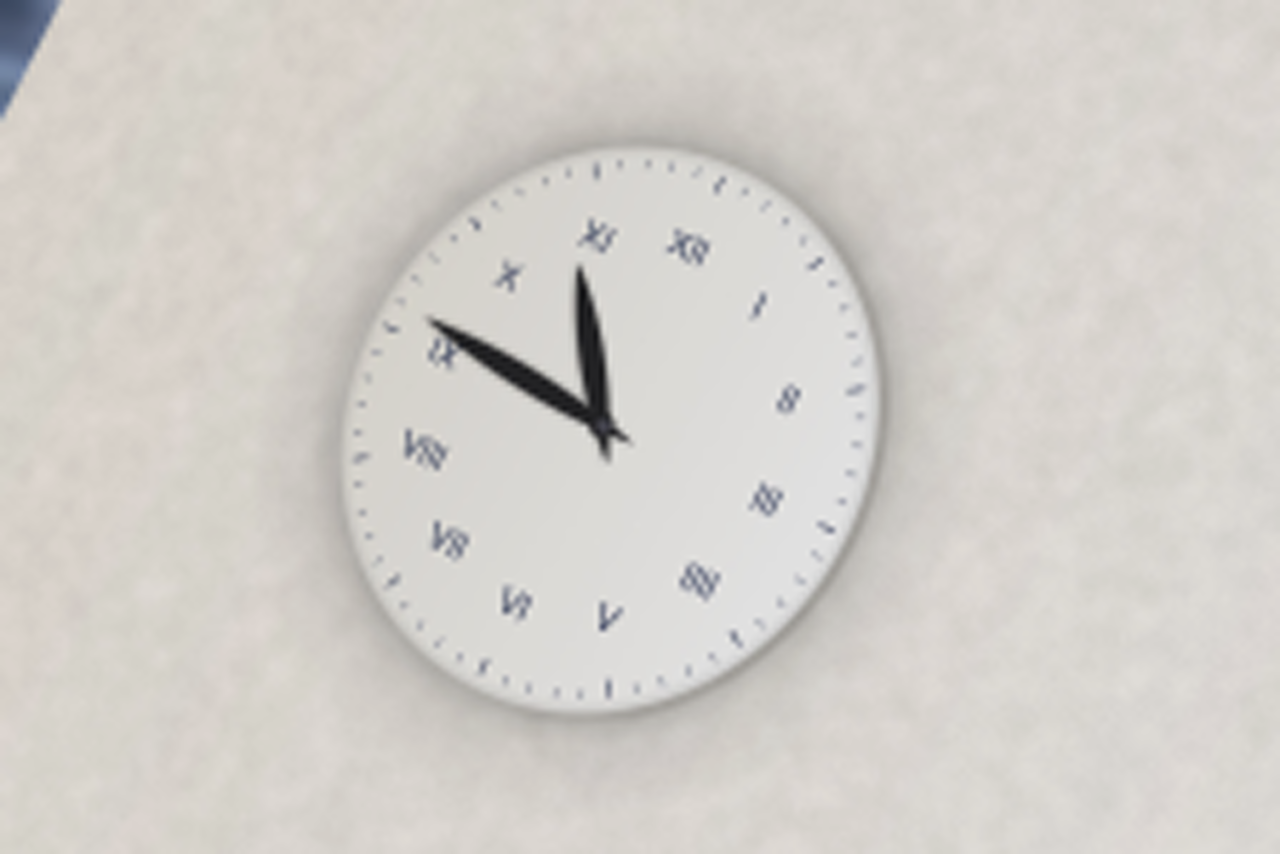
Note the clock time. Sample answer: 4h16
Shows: 10h46
